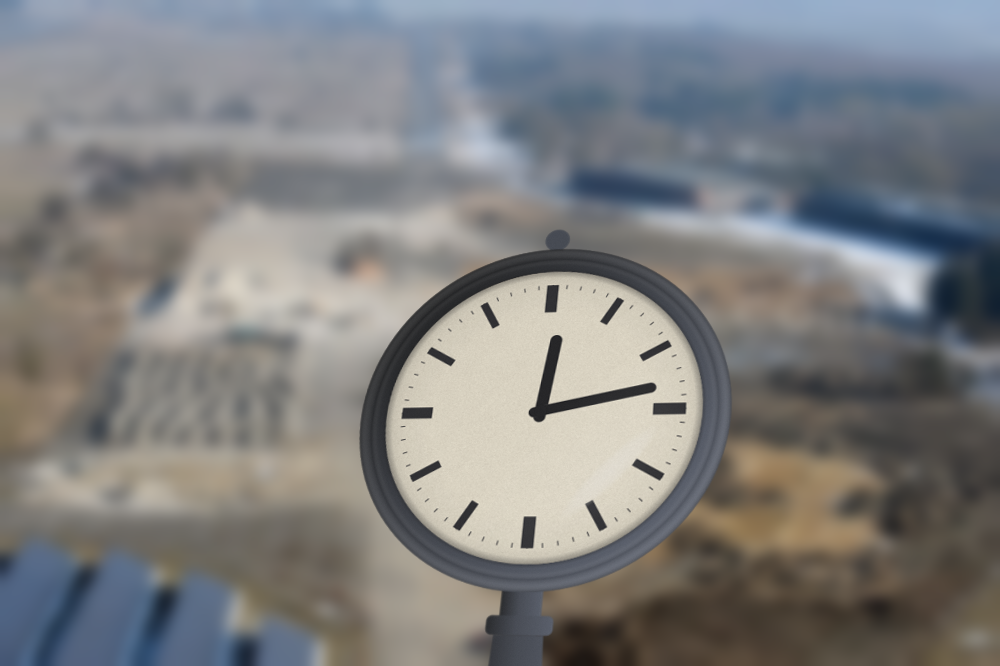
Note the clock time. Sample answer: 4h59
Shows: 12h13
